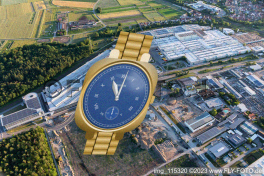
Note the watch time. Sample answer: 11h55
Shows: 11h01
